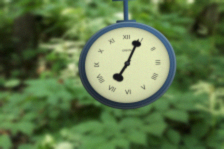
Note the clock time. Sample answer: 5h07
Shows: 7h04
